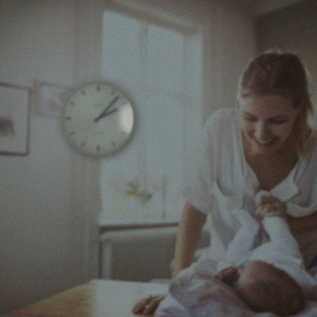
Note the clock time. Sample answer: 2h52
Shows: 2h07
